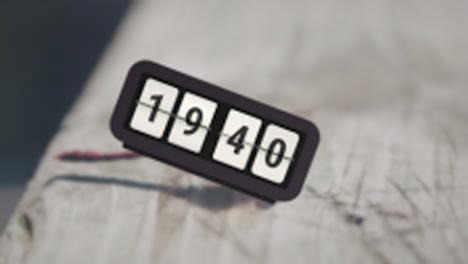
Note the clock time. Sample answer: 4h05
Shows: 19h40
